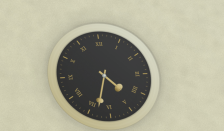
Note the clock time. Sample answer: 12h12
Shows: 4h33
